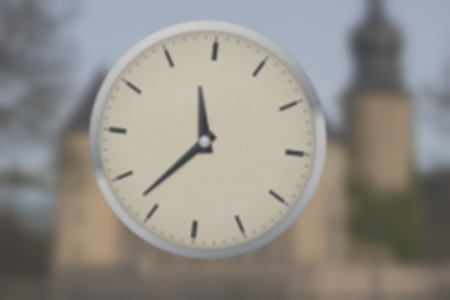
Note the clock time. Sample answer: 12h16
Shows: 11h37
